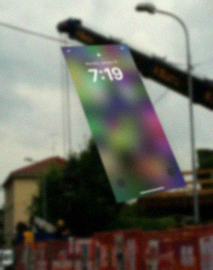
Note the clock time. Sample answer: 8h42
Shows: 7h19
